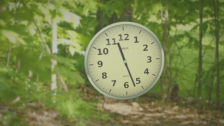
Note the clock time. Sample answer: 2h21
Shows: 11h27
